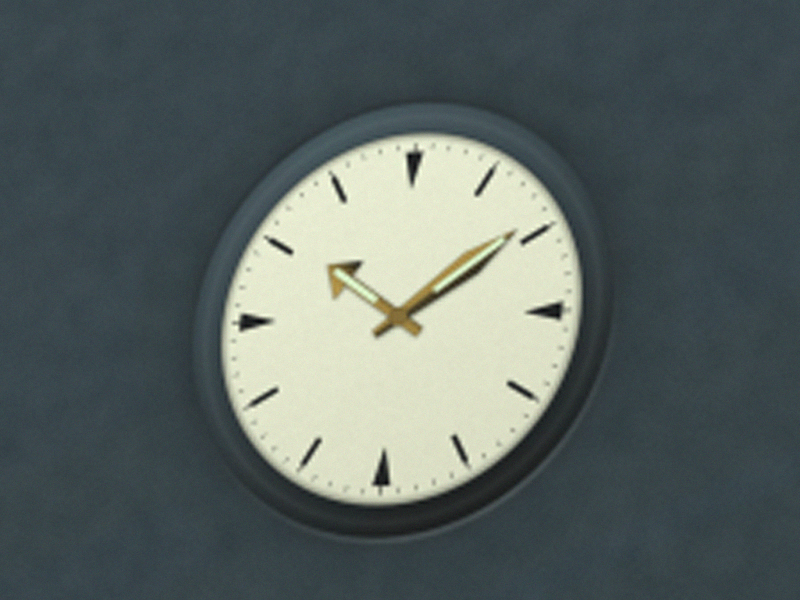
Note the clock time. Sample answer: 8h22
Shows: 10h09
